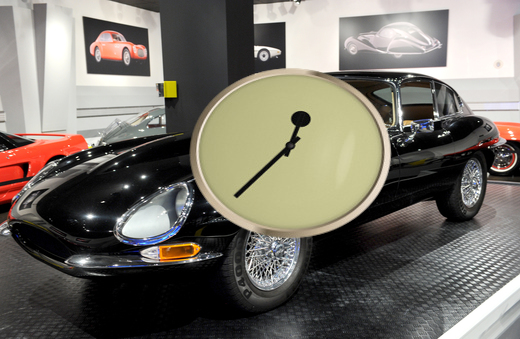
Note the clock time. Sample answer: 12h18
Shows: 12h37
